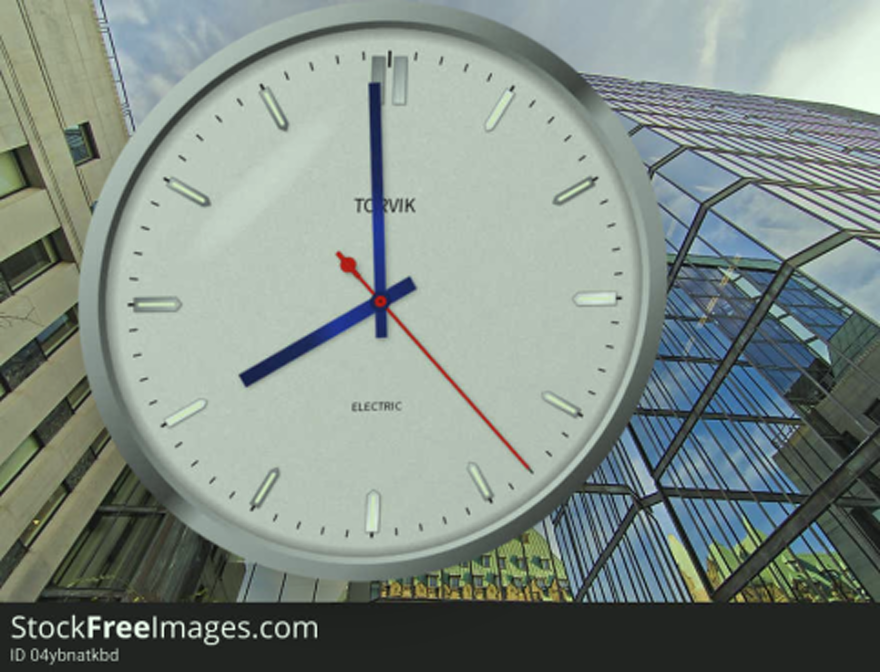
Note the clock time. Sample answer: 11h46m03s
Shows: 7h59m23s
